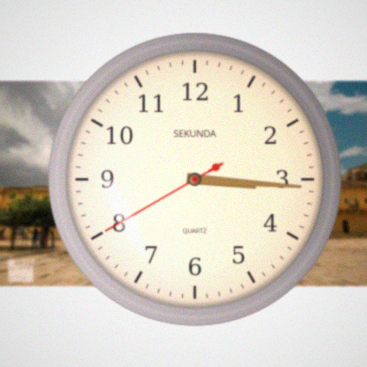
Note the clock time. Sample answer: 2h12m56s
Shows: 3h15m40s
